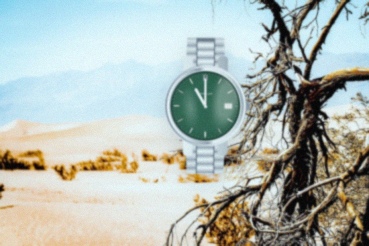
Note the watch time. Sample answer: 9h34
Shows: 11h00
